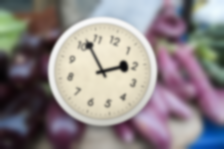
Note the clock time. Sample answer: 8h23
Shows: 1h52
